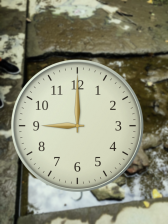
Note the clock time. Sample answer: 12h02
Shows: 9h00
